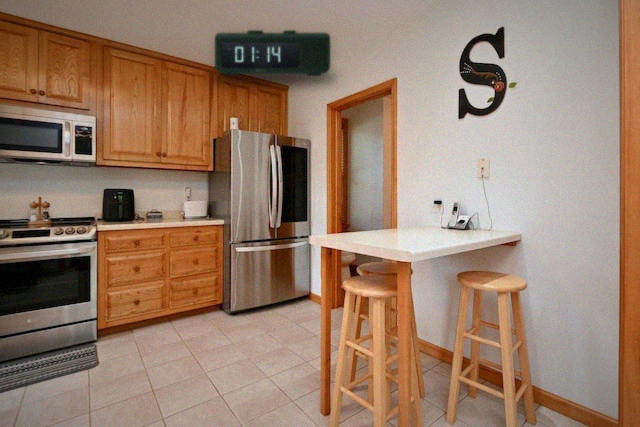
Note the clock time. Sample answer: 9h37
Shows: 1h14
